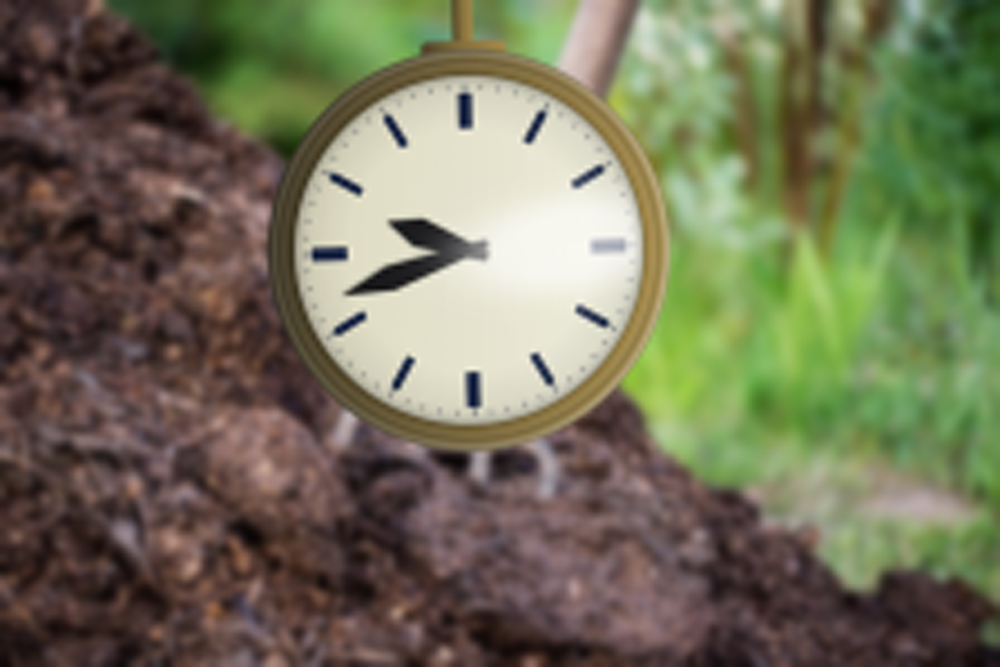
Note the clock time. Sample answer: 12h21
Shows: 9h42
